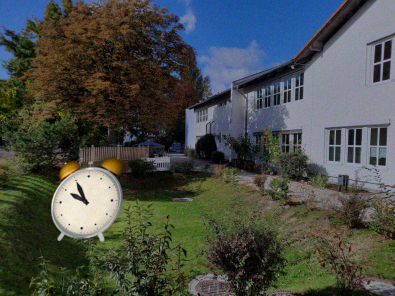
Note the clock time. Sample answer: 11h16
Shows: 9h55
